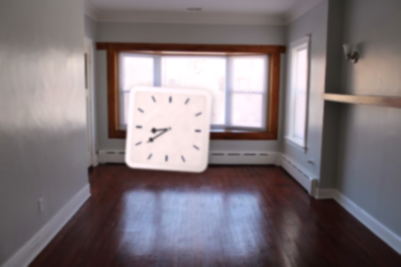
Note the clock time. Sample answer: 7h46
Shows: 8h39
